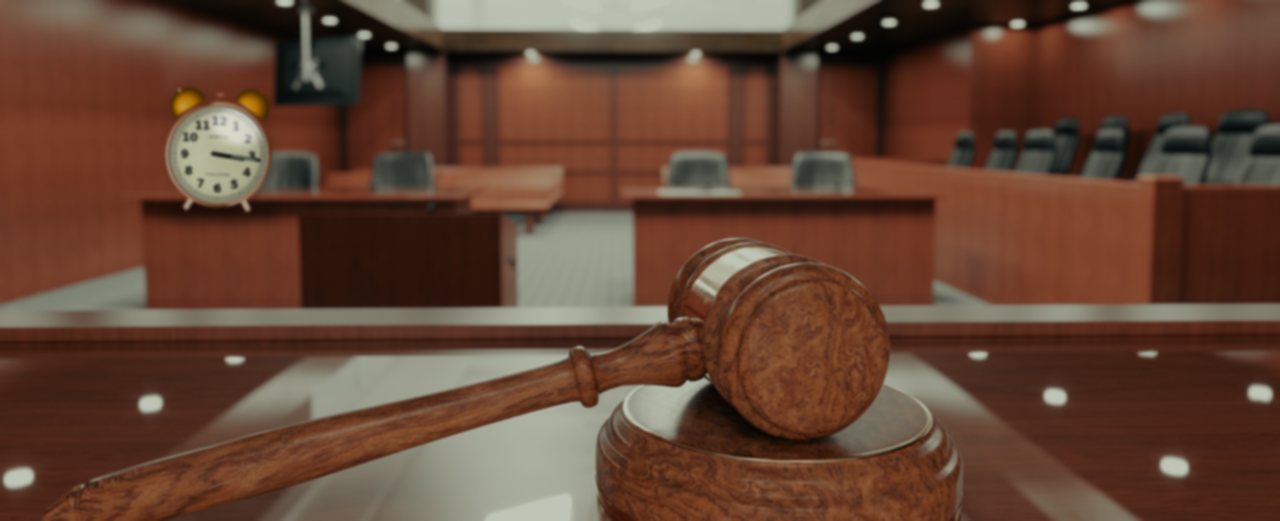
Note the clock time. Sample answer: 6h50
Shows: 3h16
